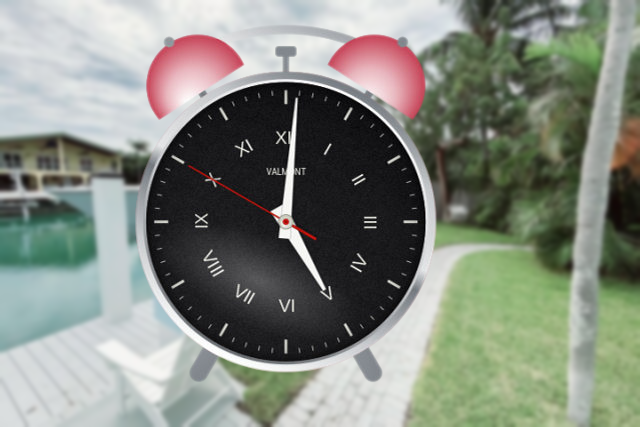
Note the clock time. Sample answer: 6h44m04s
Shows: 5h00m50s
